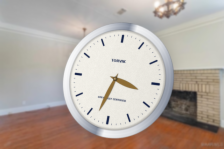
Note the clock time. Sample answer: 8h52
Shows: 3h33
